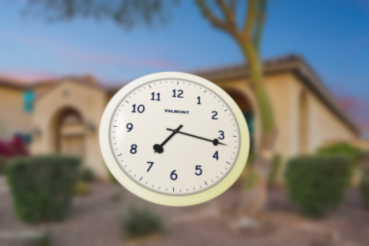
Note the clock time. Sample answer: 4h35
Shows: 7h17
